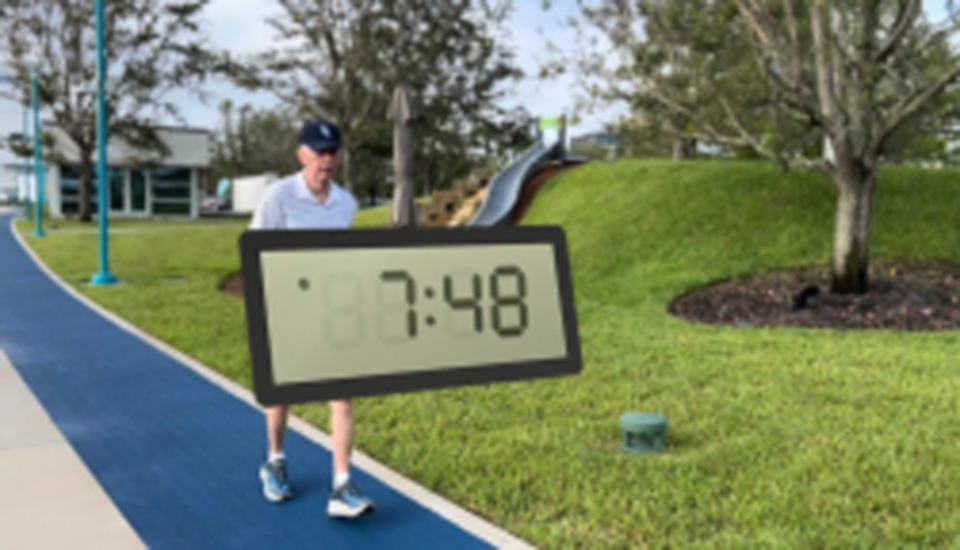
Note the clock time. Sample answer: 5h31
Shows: 7h48
